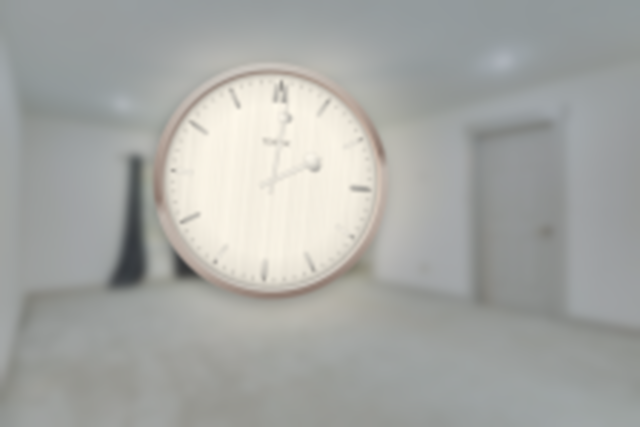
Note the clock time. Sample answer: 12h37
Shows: 2h01
